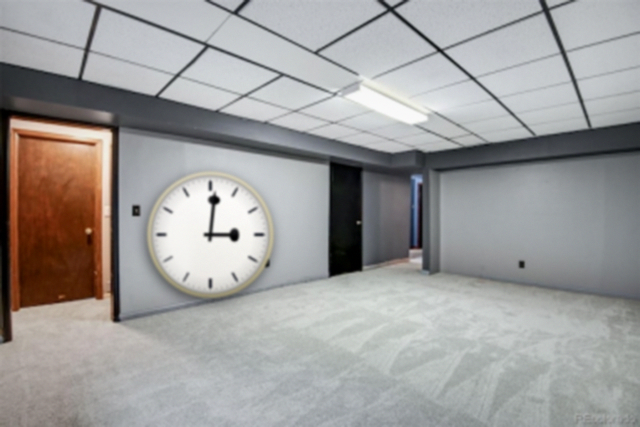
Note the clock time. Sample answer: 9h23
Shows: 3h01
